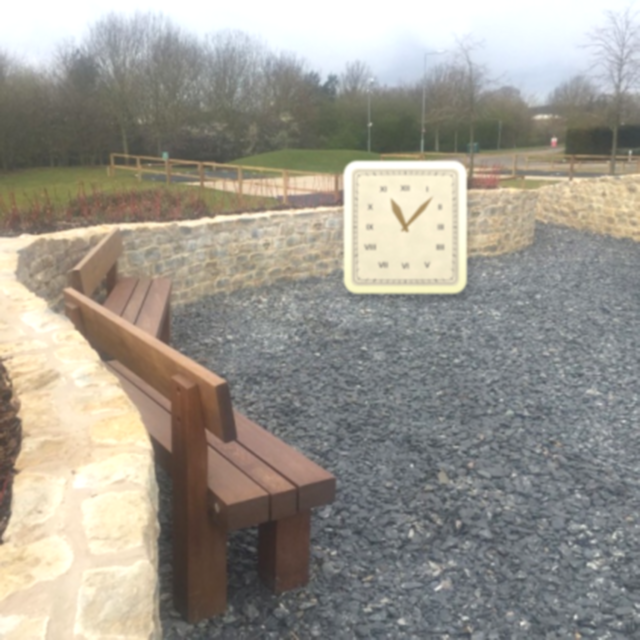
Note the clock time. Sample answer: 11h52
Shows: 11h07
